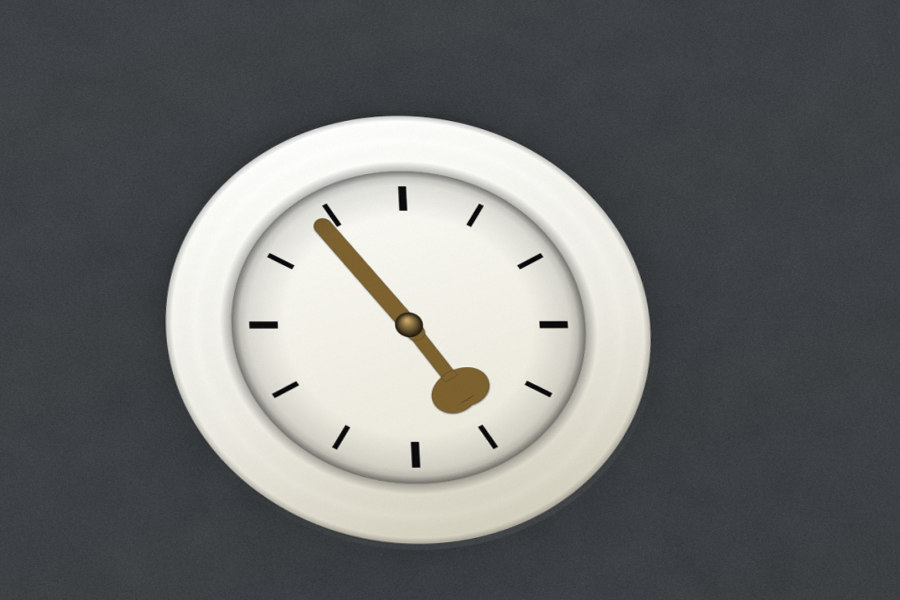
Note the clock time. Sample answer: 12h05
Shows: 4h54
